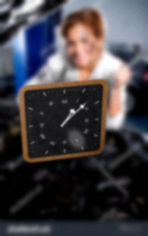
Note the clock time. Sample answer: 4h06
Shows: 1h08
